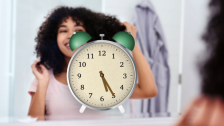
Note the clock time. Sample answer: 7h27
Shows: 5h25
